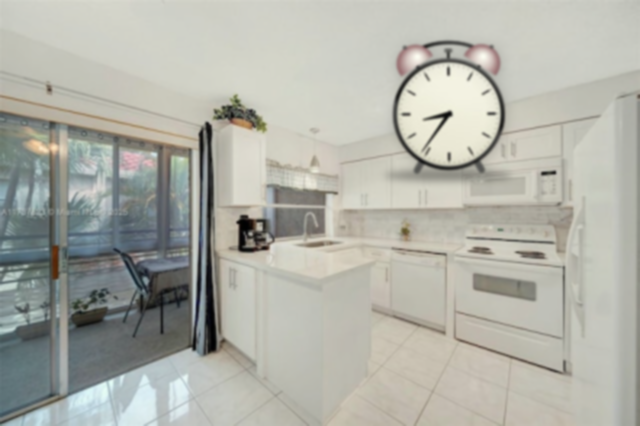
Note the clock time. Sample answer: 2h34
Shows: 8h36
